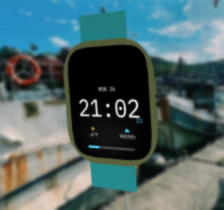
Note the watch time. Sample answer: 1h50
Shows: 21h02
